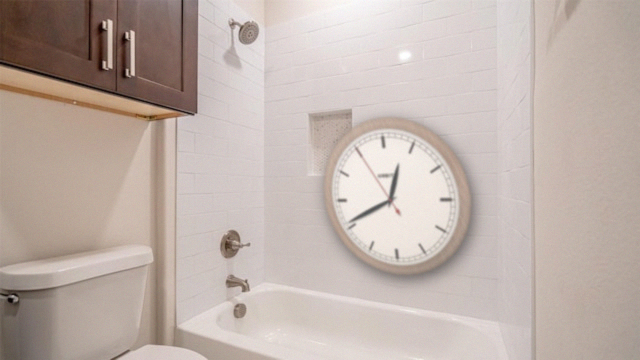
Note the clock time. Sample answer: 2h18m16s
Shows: 12h40m55s
